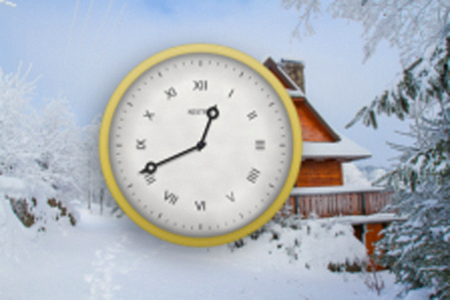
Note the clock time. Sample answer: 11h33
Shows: 12h41
